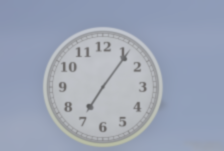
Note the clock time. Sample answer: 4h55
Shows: 7h06
